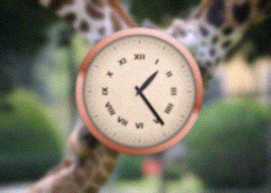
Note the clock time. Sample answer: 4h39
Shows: 1h24
